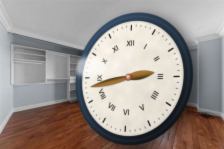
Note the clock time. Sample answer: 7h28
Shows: 2h43
